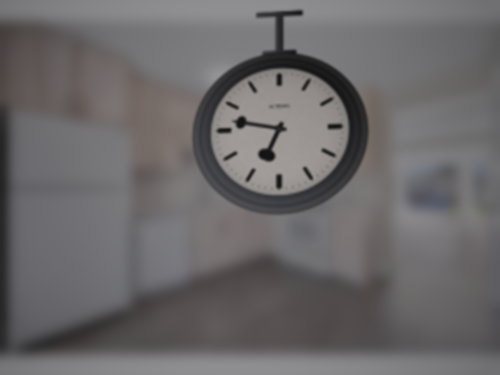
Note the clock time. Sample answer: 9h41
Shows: 6h47
